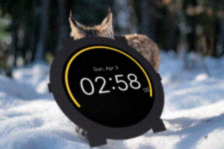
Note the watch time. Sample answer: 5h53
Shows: 2h58
